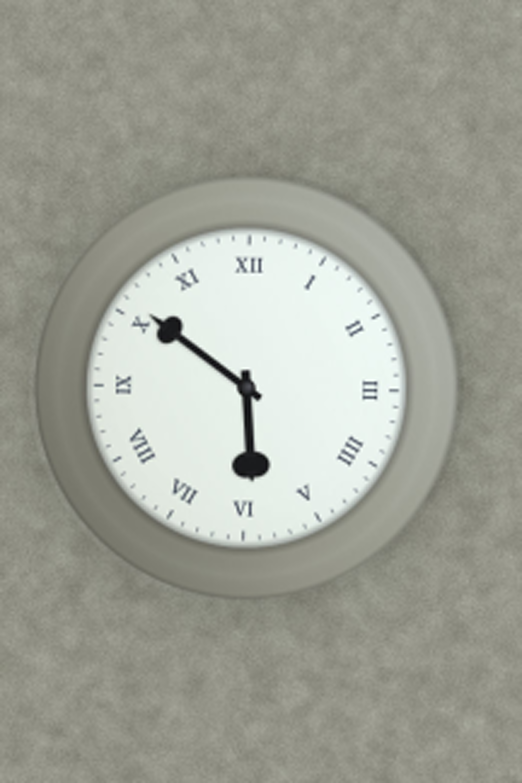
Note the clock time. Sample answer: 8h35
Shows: 5h51
